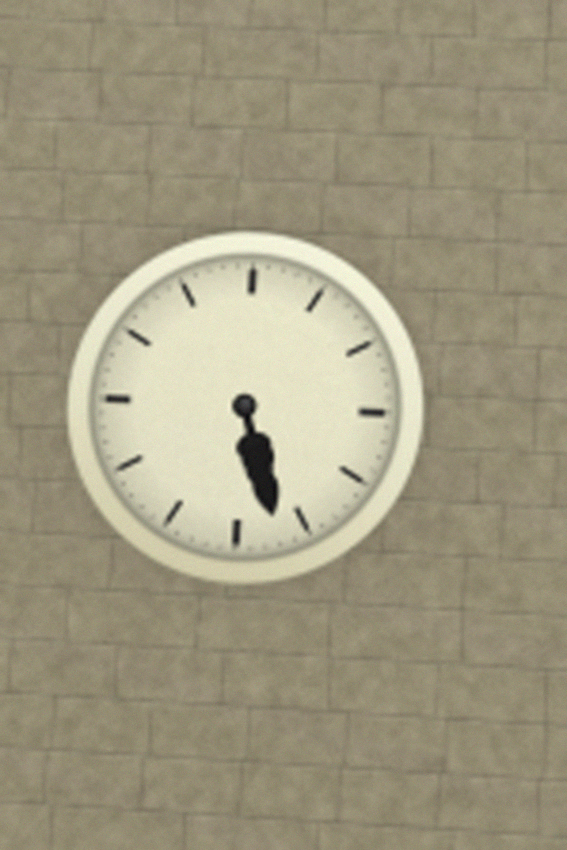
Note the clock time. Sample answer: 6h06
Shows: 5h27
